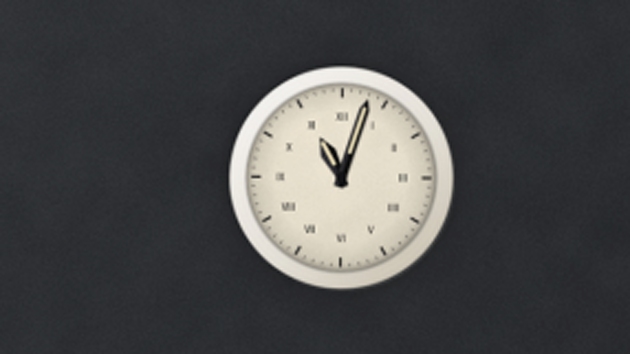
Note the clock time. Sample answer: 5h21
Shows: 11h03
